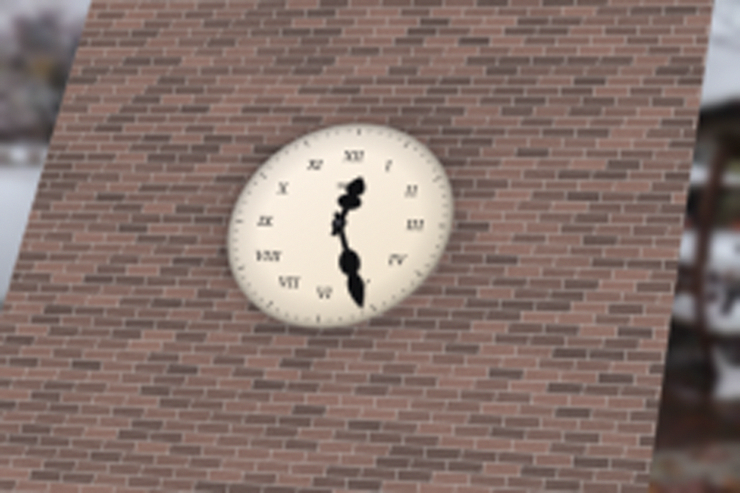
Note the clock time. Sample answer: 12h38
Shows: 12h26
